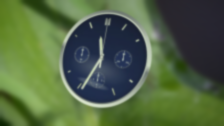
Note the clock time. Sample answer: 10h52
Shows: 11h34
